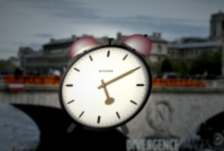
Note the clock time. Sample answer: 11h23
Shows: 5h10
